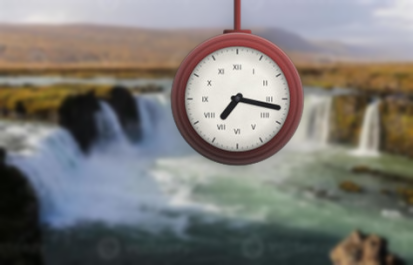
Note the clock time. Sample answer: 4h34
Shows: 7h17
